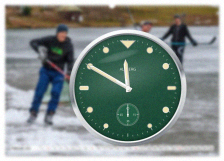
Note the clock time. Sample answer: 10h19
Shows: 11h50
